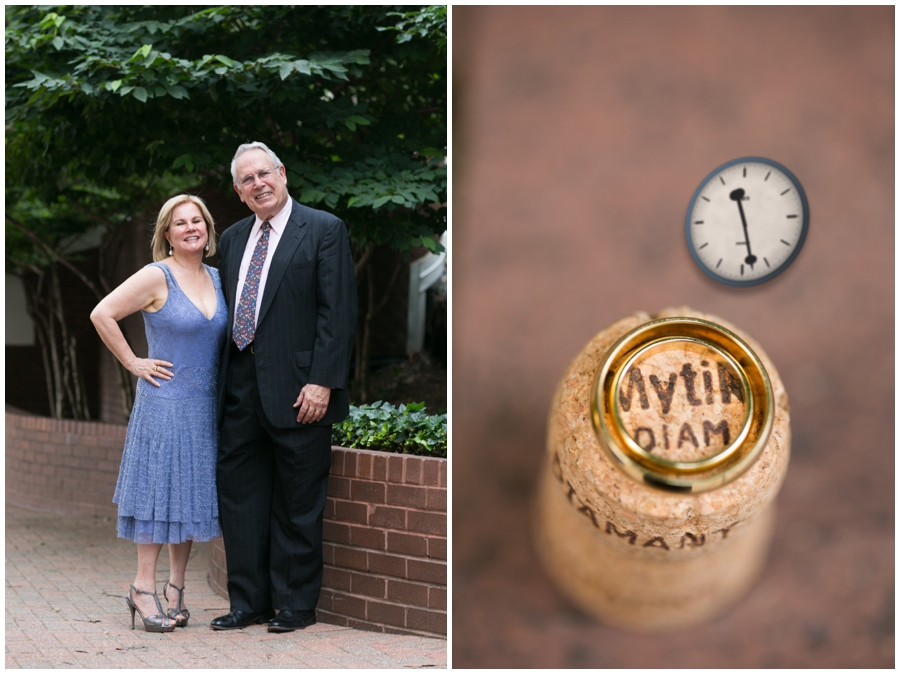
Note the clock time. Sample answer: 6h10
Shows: 11h28
